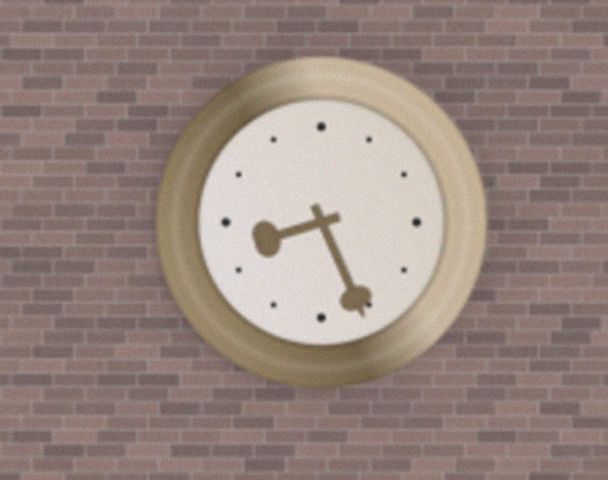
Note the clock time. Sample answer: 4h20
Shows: 8h26
